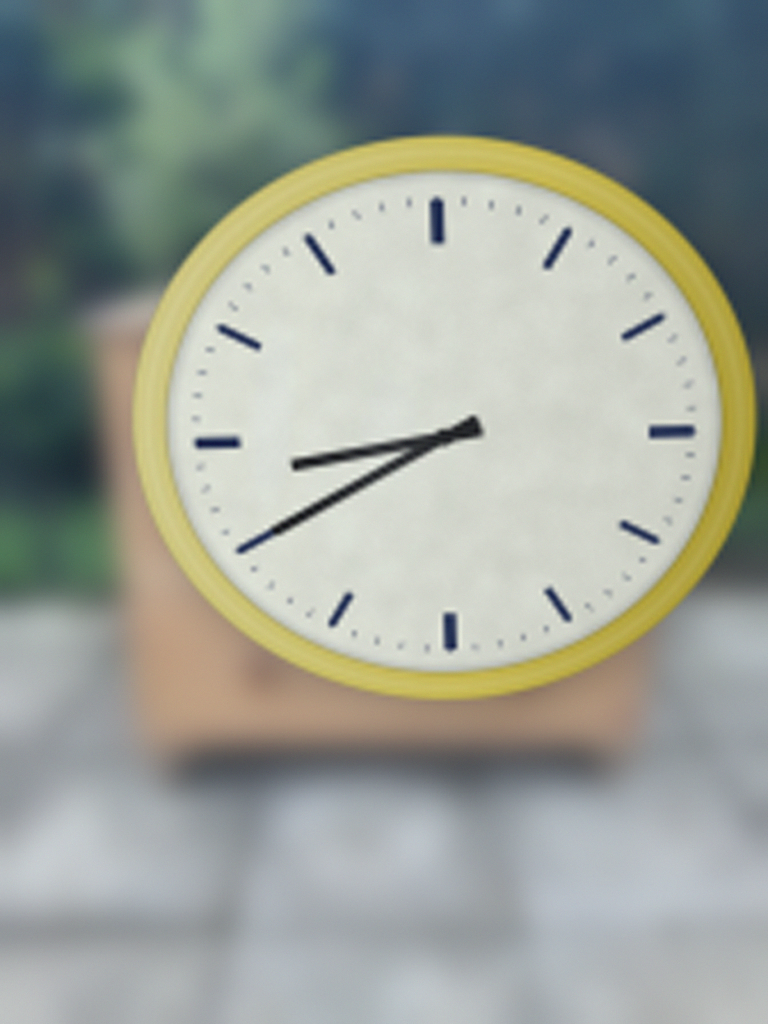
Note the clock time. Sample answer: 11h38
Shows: 8h40
